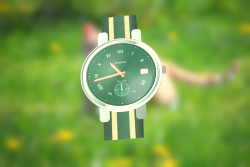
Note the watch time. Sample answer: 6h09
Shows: 10h43
